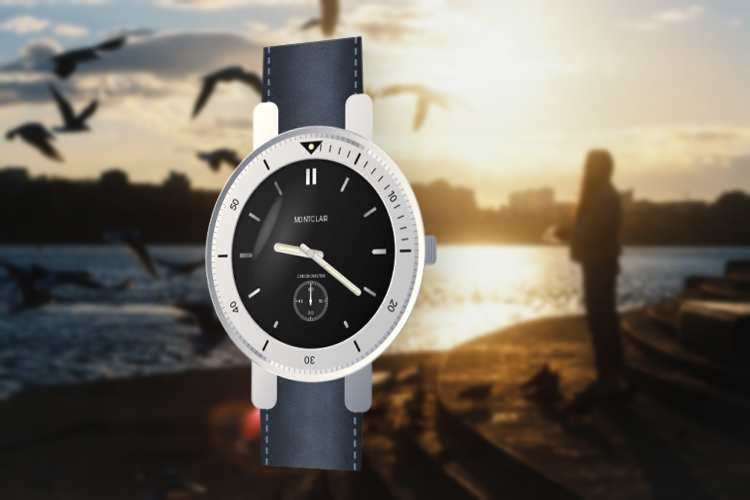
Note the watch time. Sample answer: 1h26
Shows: 9h21
